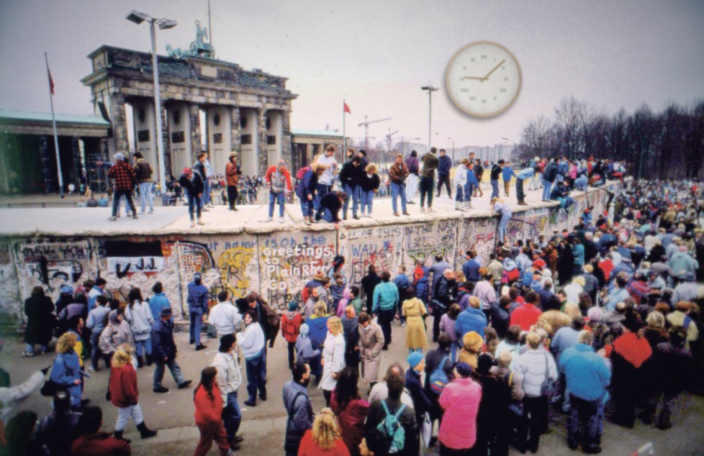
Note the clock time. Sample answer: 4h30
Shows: 9h08
